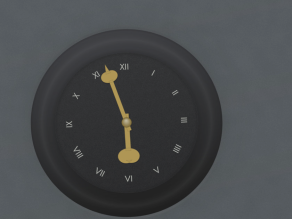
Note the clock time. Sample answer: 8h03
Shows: 5h57
